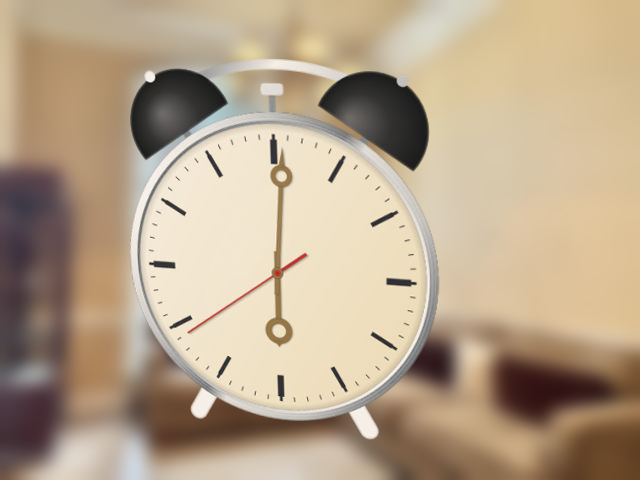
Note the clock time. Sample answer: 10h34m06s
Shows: 6h00m39s
